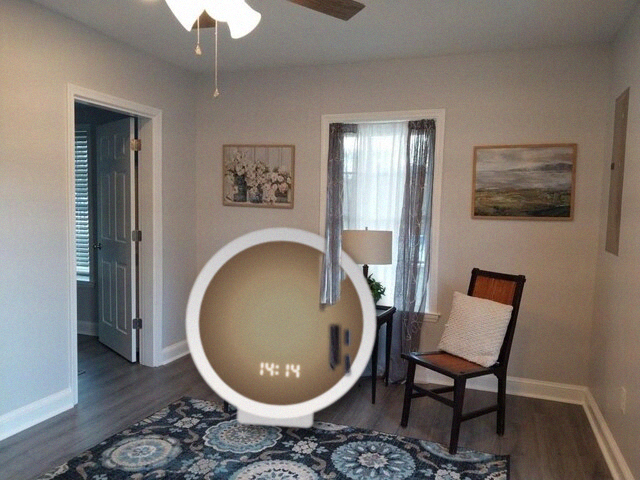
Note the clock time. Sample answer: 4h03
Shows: 14h14
